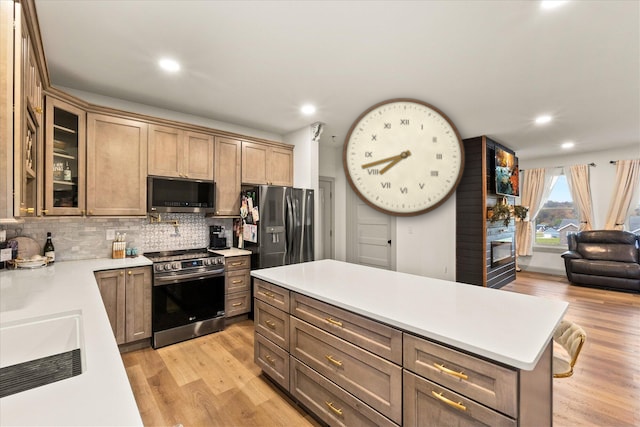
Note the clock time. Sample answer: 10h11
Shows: 7h42
